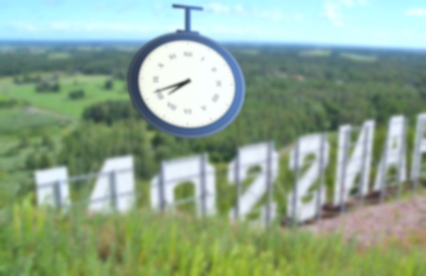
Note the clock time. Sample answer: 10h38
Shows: 7h41
